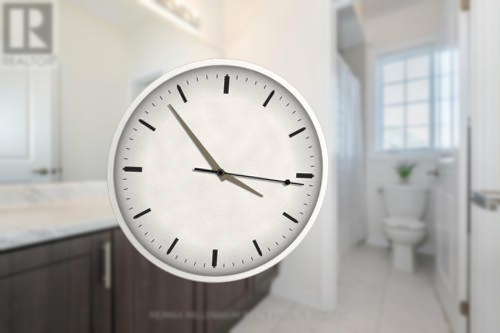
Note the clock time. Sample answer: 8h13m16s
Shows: 3h53m16s
